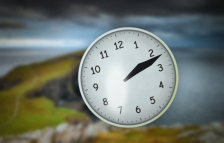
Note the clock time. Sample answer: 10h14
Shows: 2h12
